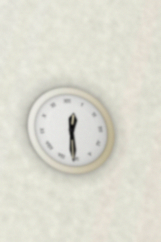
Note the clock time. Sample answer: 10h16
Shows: 12h31
